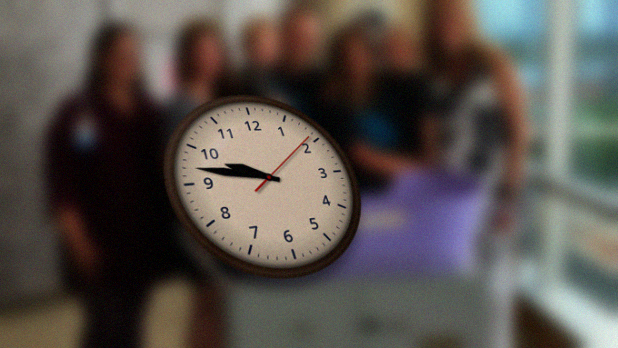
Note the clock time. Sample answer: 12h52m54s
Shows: 9h47m09s
